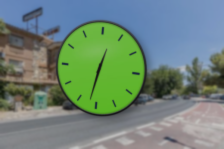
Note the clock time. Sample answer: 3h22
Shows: 12h32
